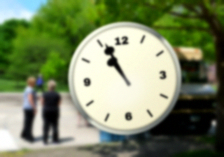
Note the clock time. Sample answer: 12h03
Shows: 10h56
